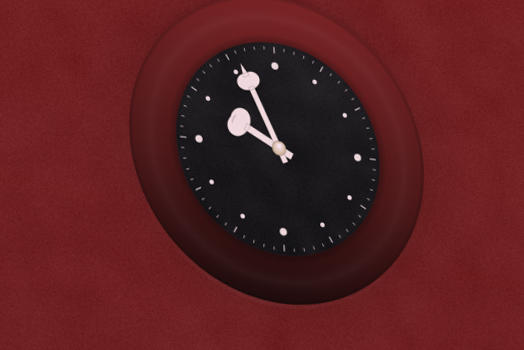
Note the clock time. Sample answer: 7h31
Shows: 9h56
